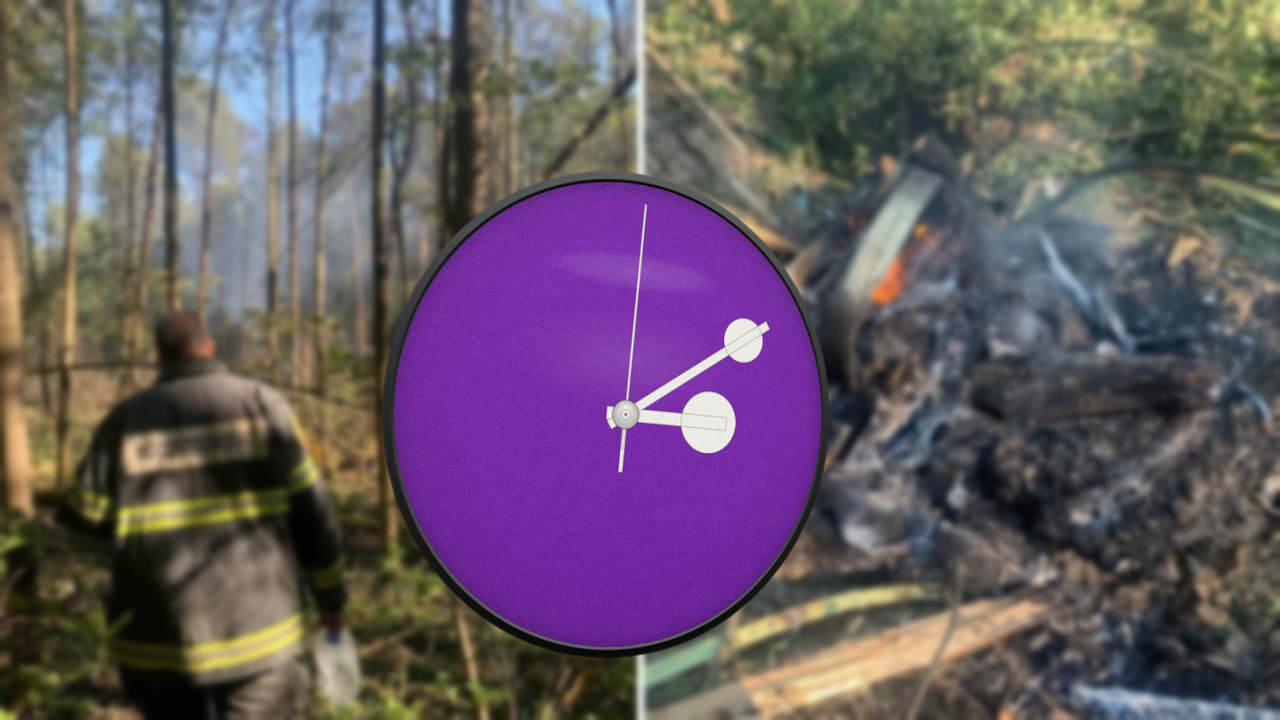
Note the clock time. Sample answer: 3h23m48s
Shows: 3h10m01s
